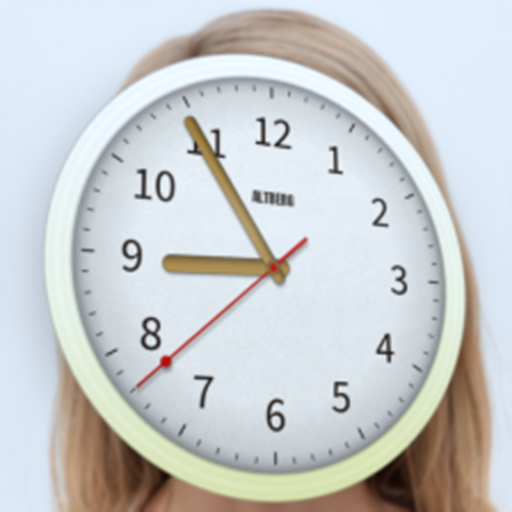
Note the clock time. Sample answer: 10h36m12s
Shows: 8h54m38s
